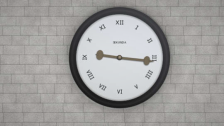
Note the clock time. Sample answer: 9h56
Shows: 9h16
